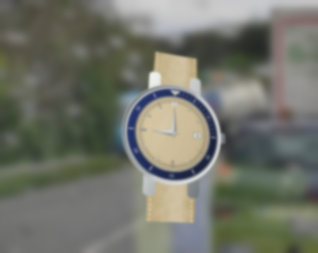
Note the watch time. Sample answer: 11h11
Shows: 9h00
